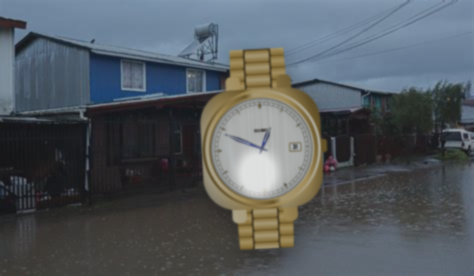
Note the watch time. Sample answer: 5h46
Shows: 12h49
